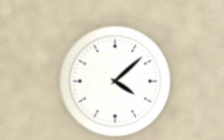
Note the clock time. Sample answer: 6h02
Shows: 4h08
